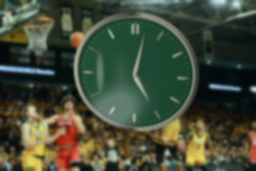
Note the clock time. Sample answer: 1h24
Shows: 5h02
